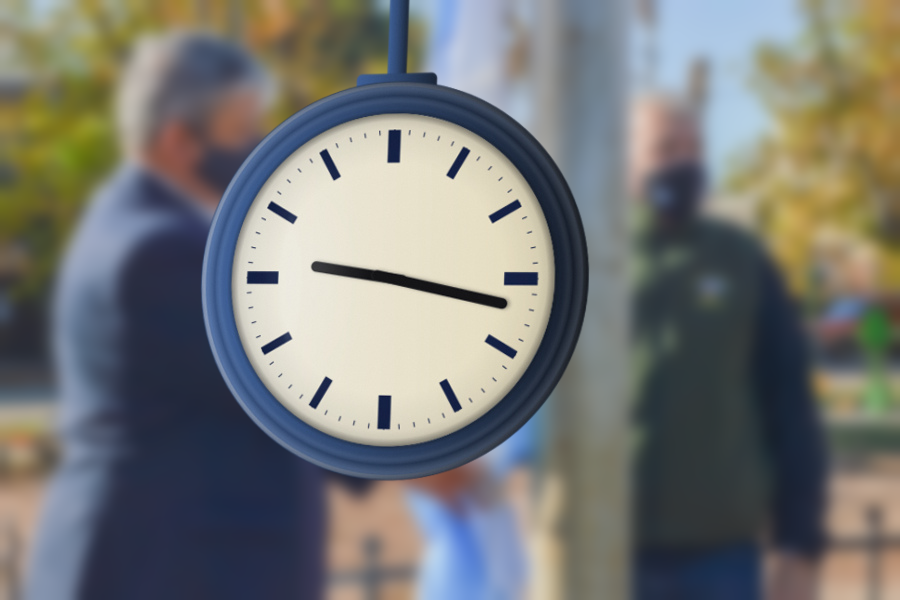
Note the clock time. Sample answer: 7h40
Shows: 9h17
